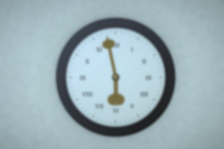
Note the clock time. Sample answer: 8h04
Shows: 5h58
